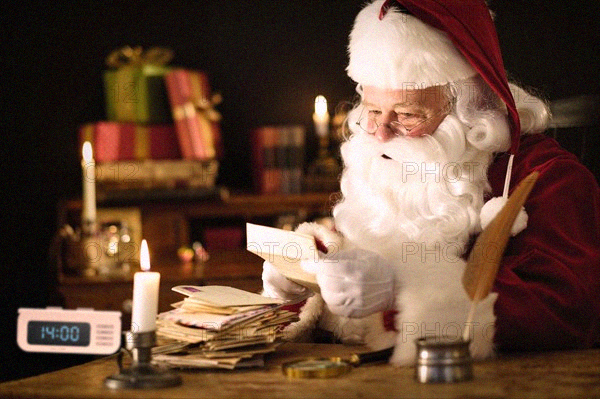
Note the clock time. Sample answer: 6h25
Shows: 14h00
